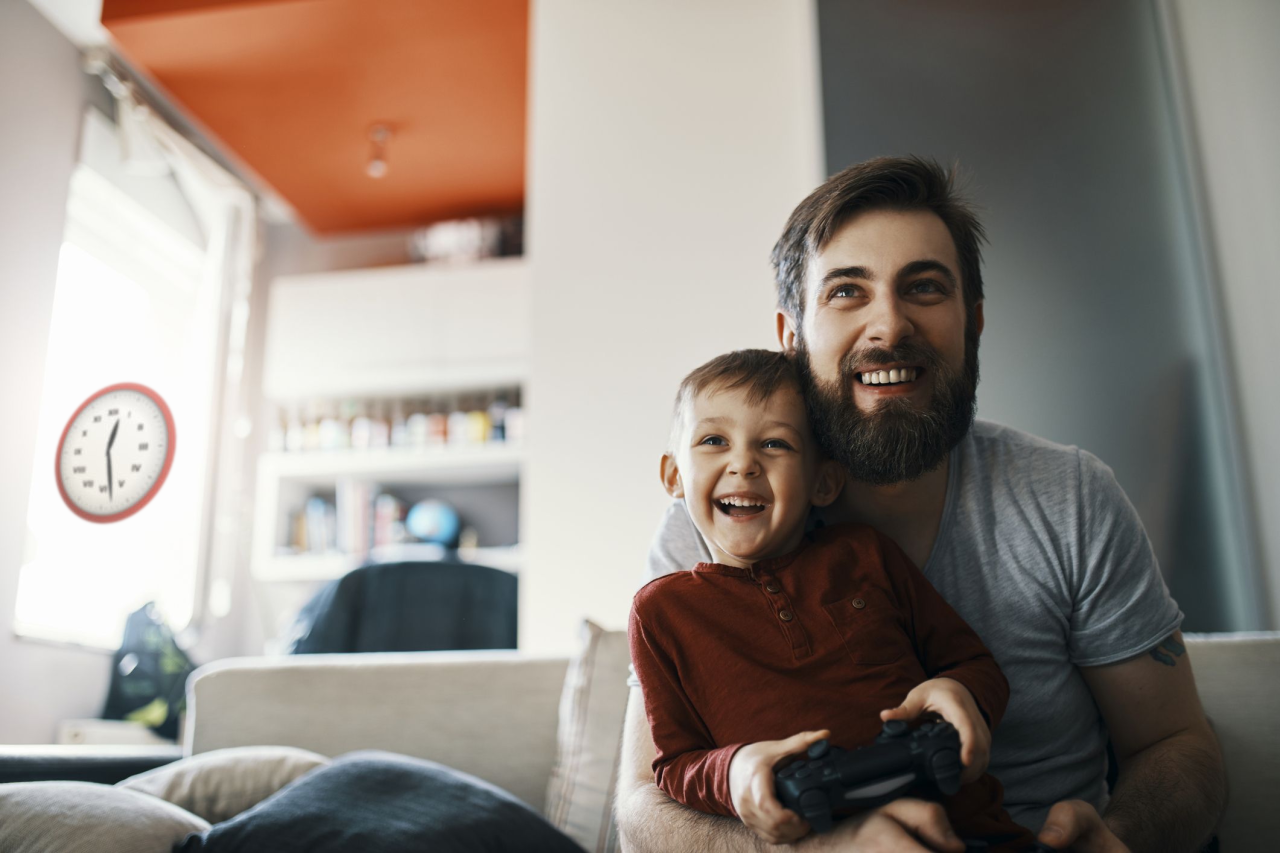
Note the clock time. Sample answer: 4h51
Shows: 12h28
